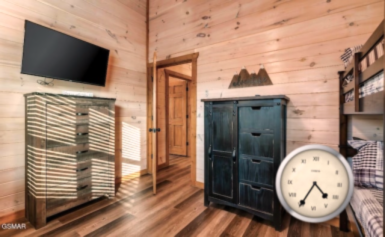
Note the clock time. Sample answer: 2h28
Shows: 4h35
